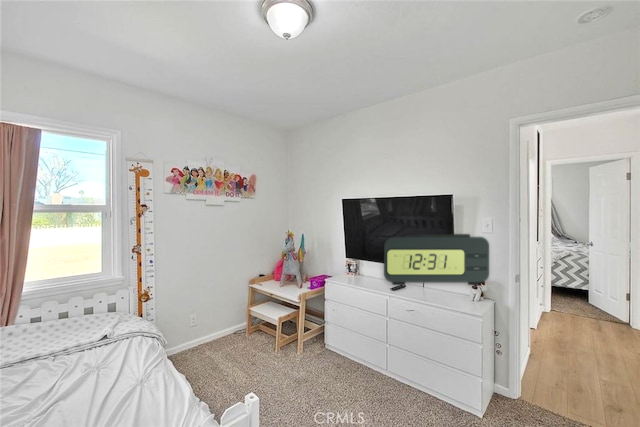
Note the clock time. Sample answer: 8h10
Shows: 12h31
